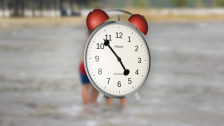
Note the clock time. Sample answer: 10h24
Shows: 4h53
